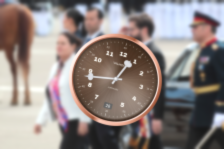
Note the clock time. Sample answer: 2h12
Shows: 12h43
